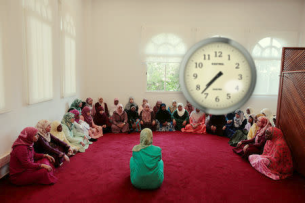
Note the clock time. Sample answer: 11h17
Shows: 7h37
